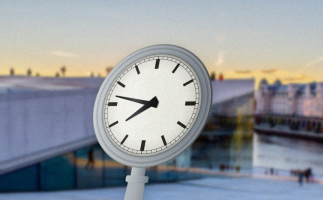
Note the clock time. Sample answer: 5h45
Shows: 7h47
